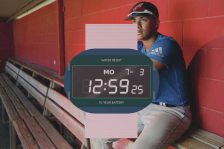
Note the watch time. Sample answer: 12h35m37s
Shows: 12h59m25s
